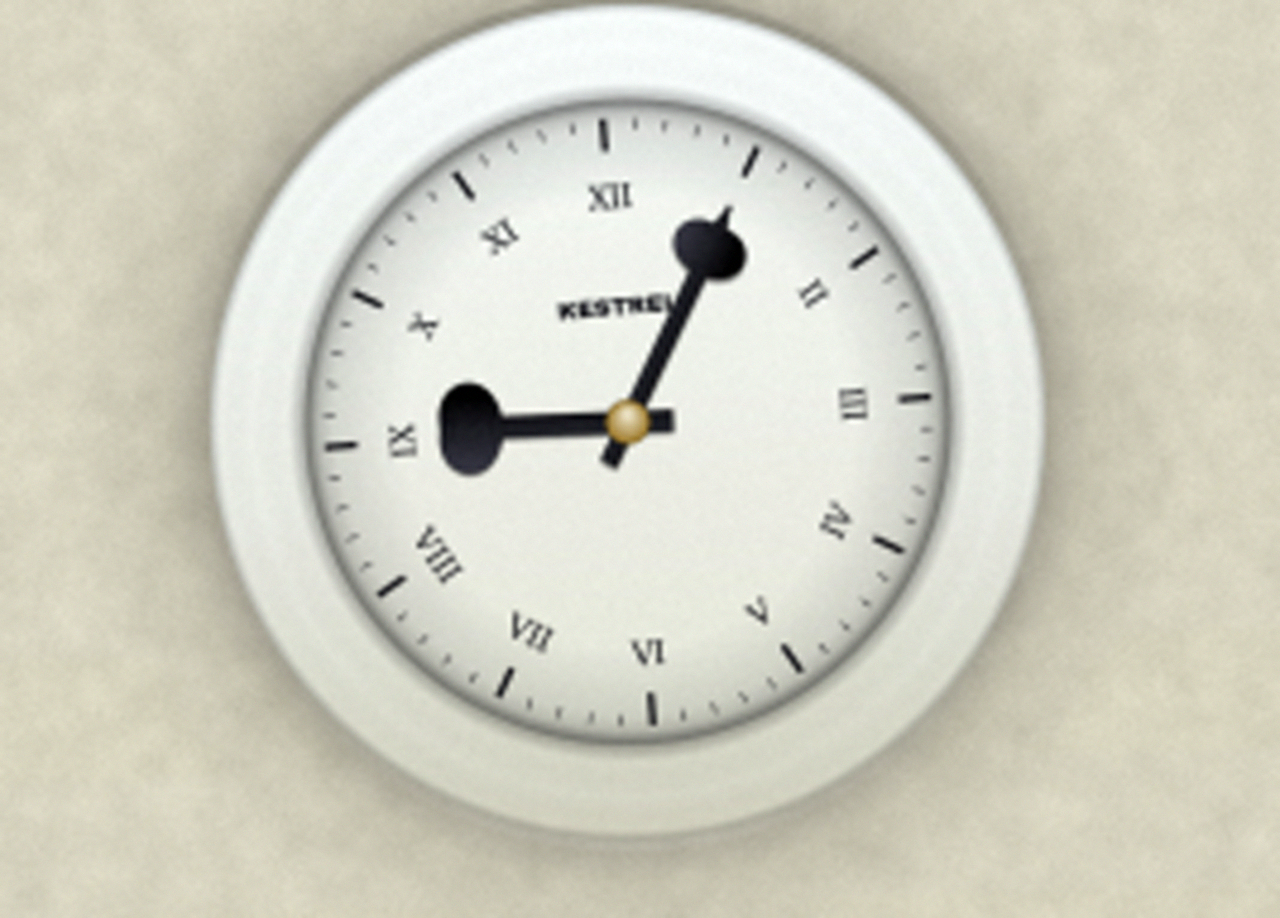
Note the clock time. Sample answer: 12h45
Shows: 9h05
